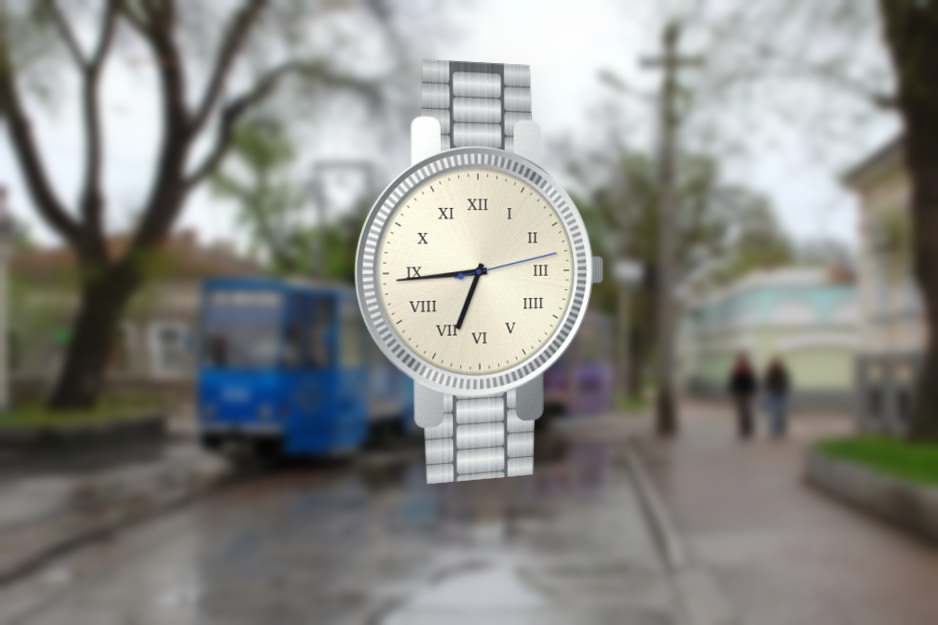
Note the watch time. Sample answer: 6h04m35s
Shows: 6h44m13s
